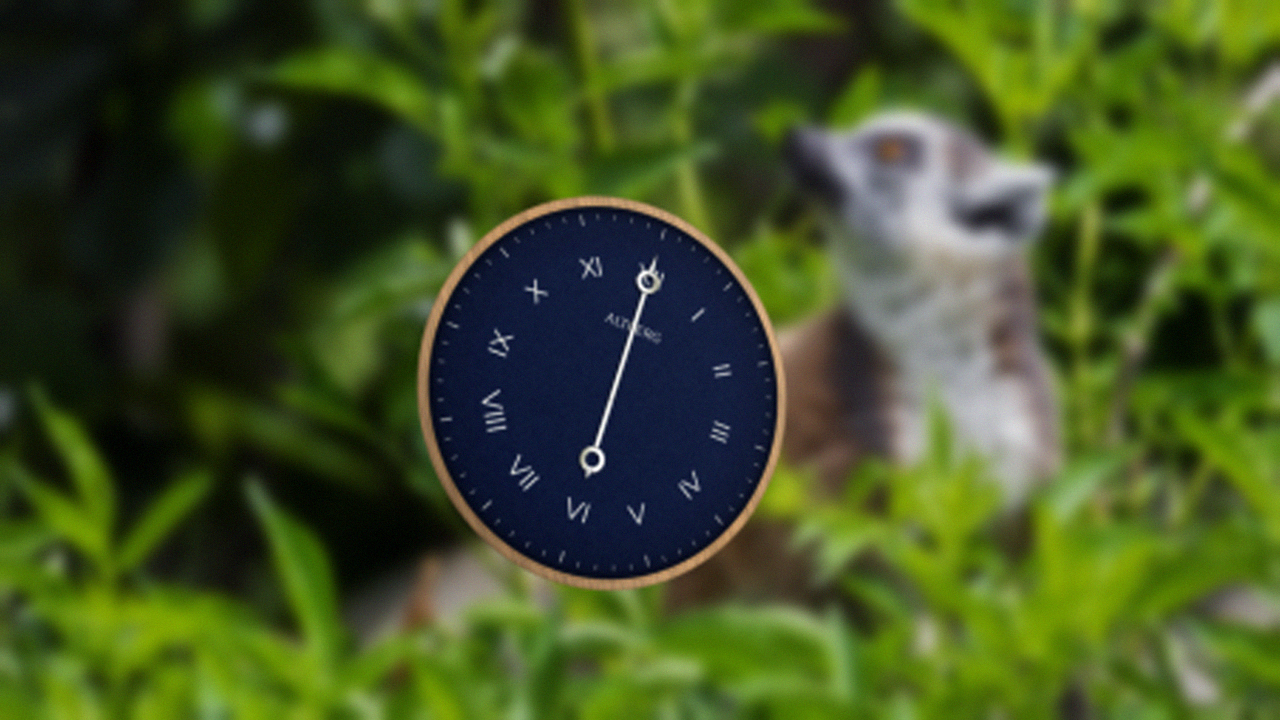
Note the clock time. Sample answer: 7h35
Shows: 6h00
